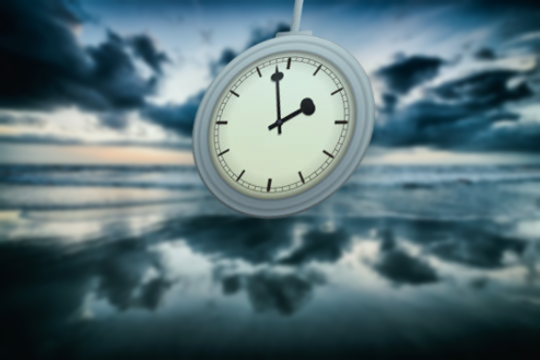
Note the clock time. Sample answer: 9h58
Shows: 1h58
